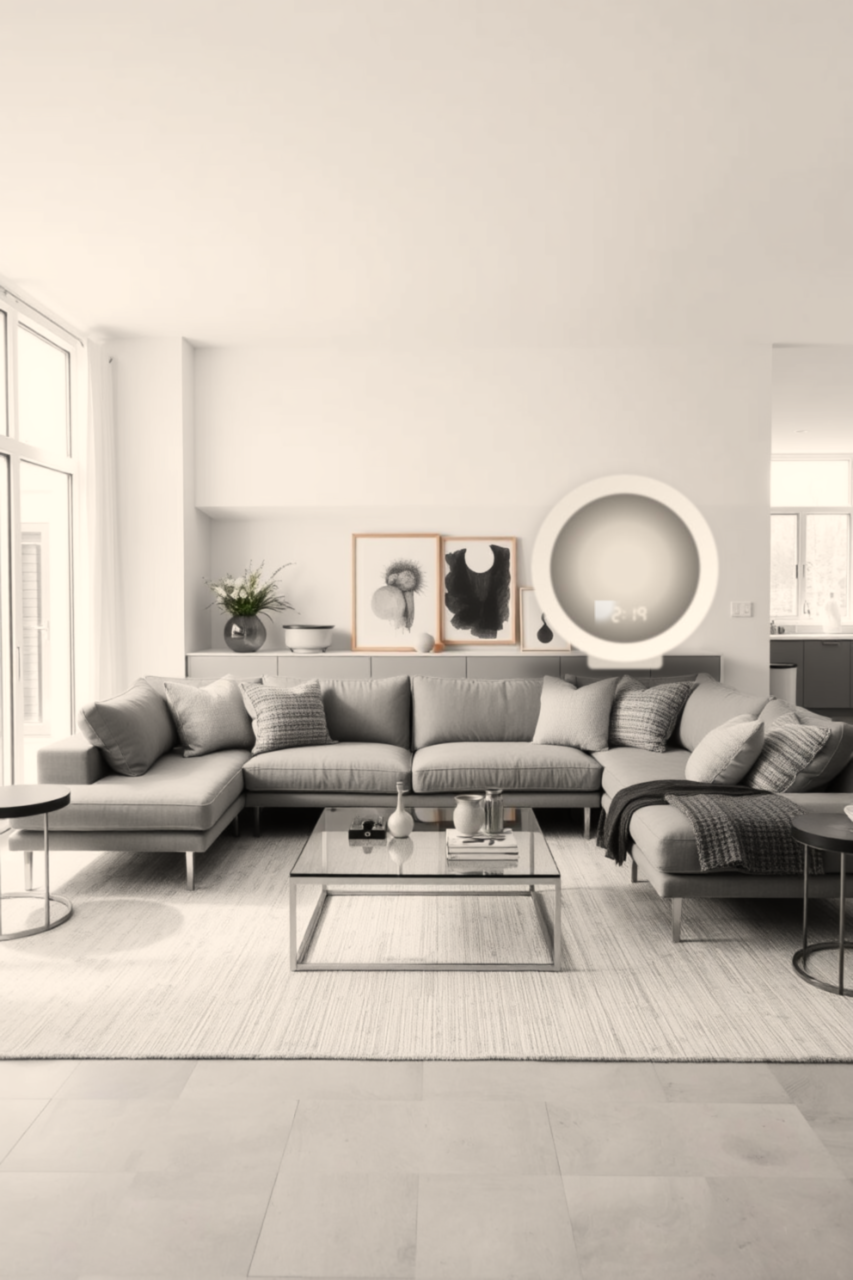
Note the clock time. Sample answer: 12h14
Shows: 2h19
